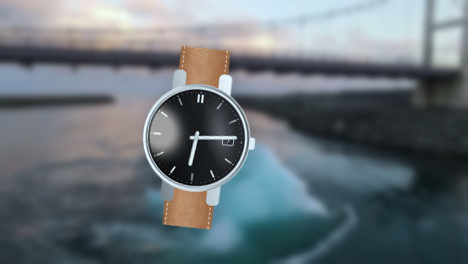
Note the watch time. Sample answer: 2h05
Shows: 6h14
